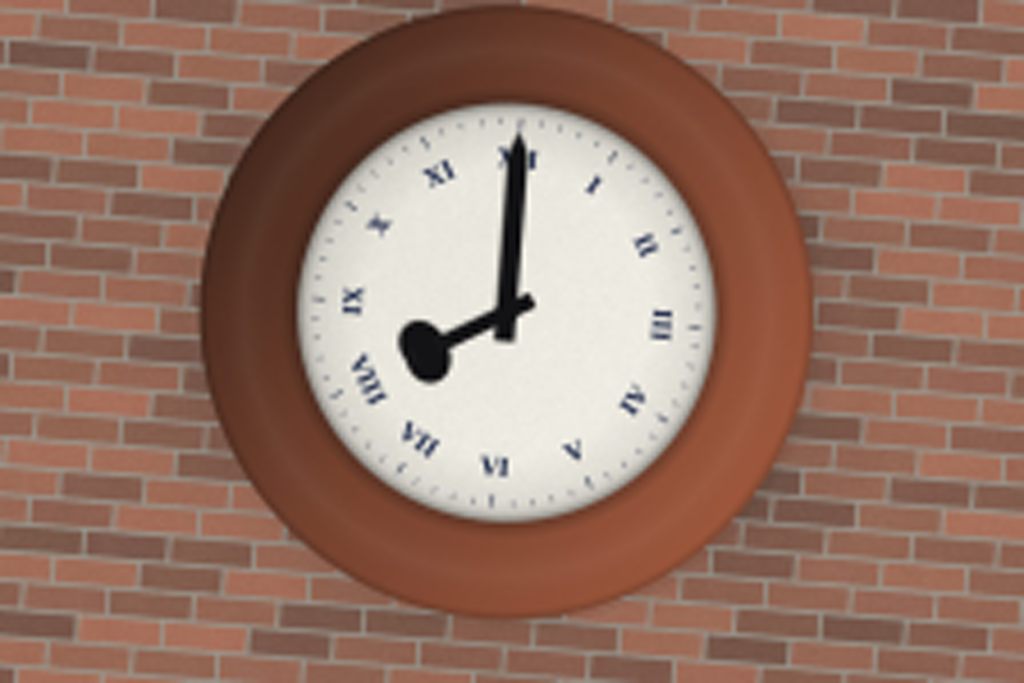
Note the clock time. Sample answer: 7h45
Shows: 8h00
